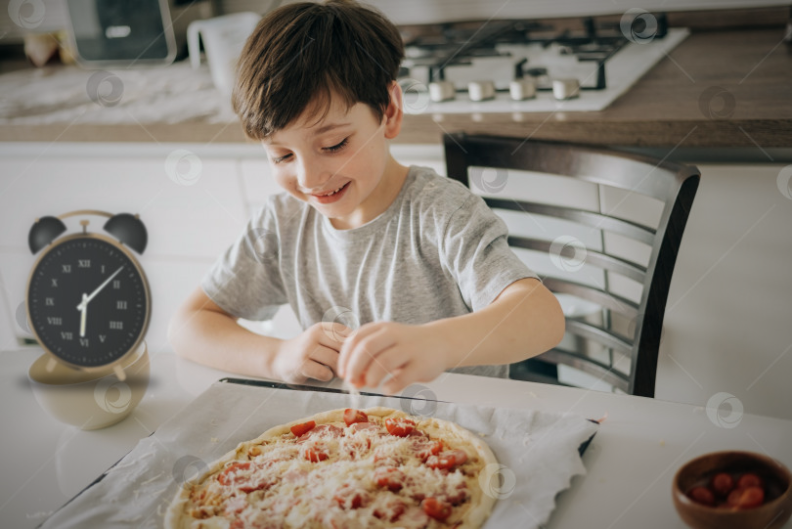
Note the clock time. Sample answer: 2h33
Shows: 6h08
